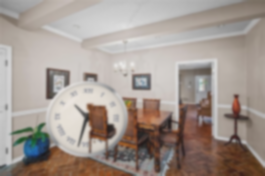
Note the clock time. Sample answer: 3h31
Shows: 10h32
